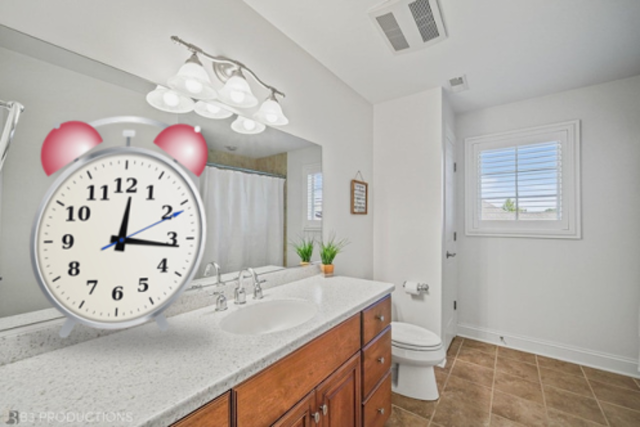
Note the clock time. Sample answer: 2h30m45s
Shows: 12h16m11s
